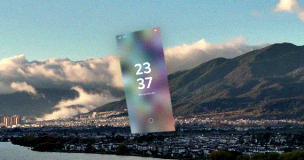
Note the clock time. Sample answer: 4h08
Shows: 23h37
